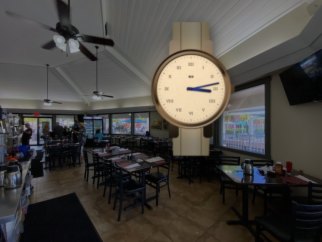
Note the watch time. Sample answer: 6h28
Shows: 3h13
